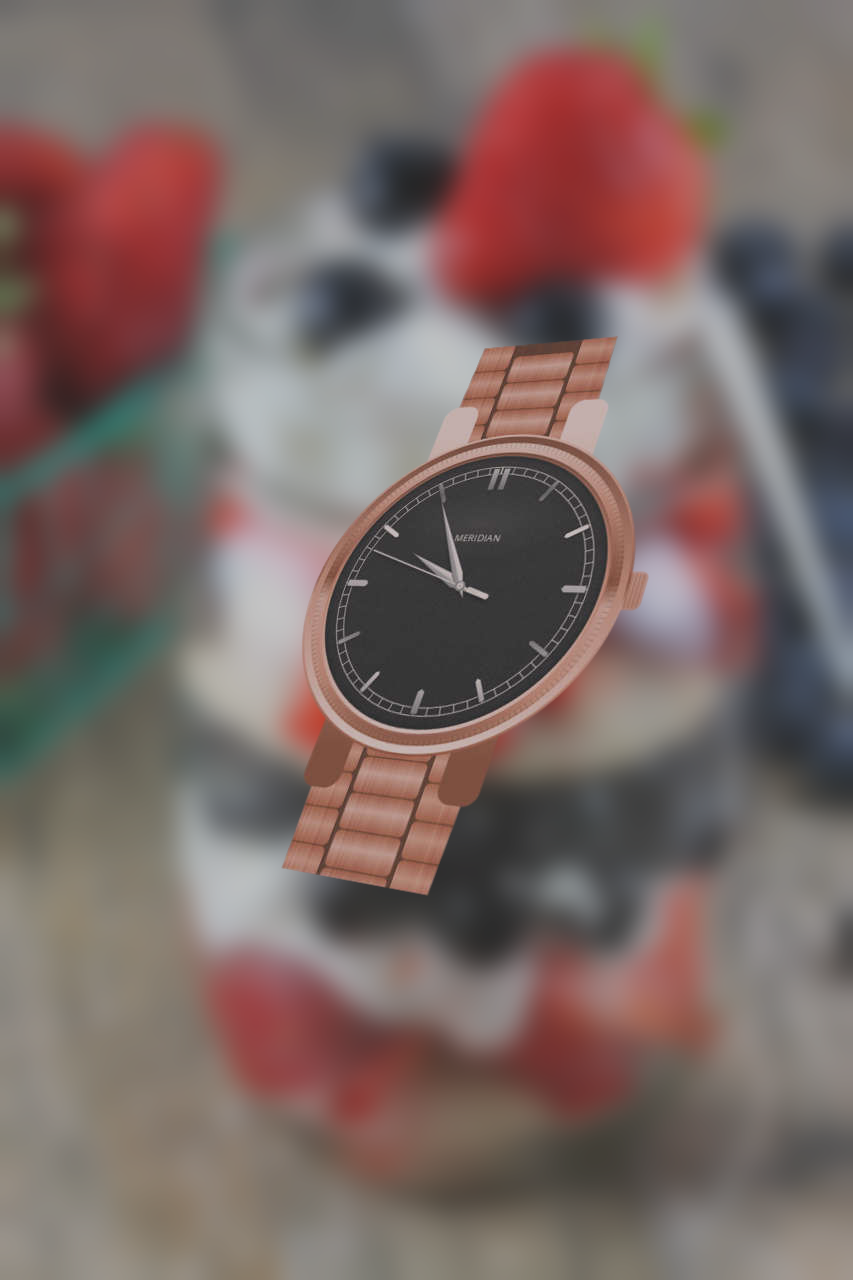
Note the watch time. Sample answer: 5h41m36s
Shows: 9h54m48s
